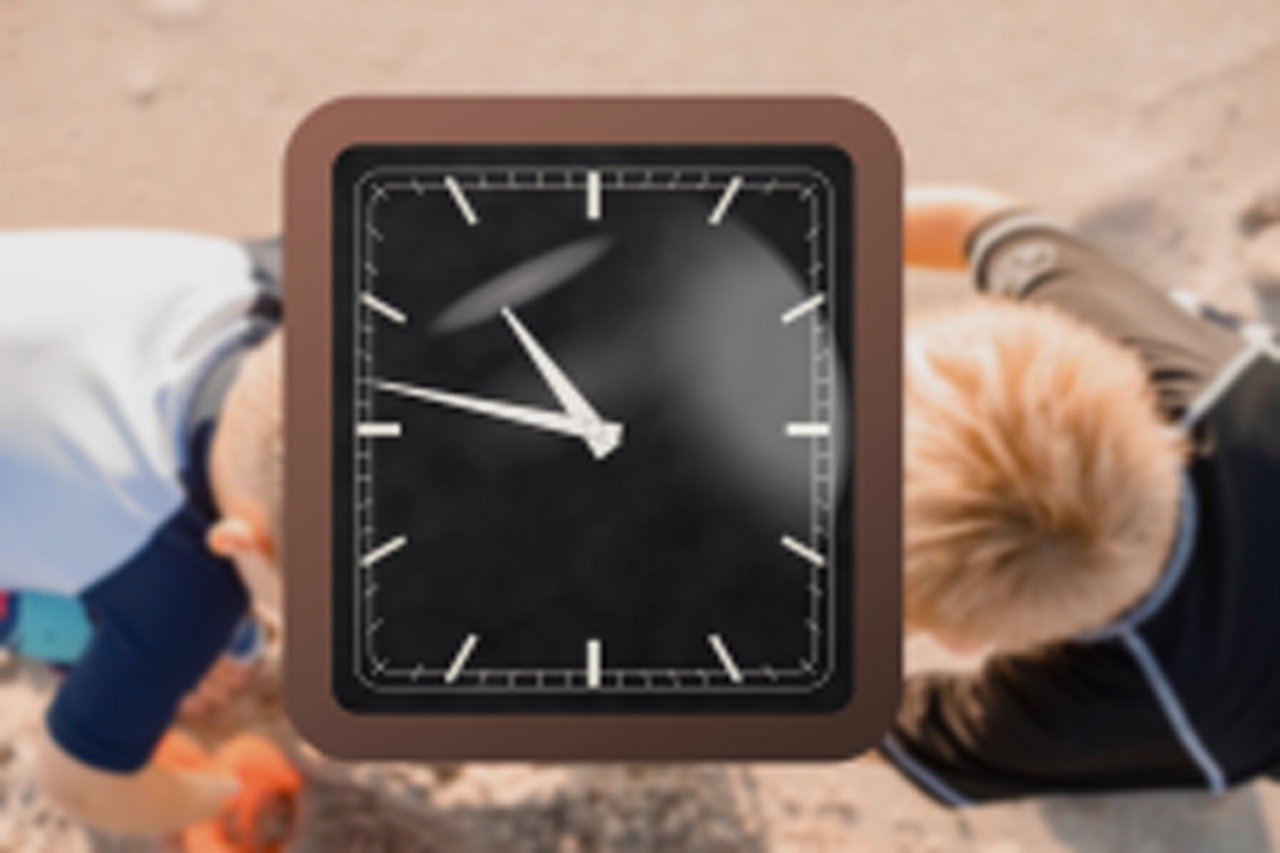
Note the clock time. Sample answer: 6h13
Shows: 10h47
